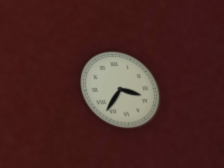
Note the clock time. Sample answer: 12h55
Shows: 3h37
